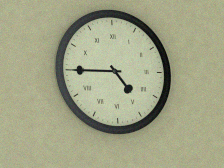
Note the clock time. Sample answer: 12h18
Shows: 4h45
